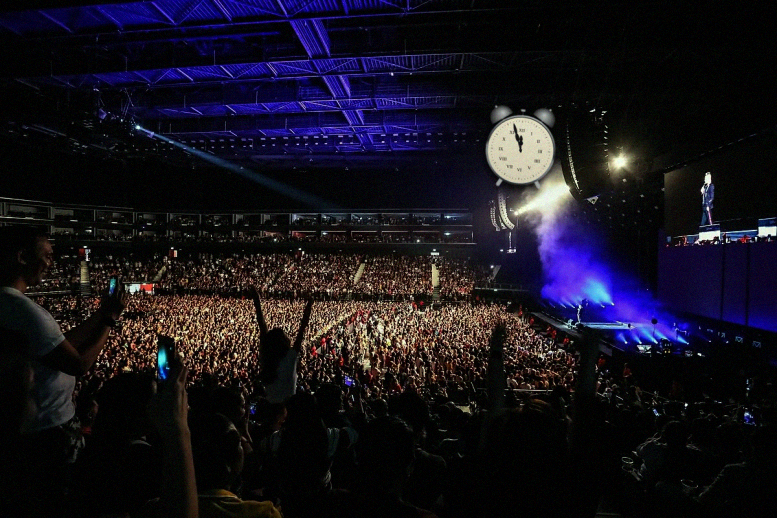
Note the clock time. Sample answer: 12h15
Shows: 11h57
